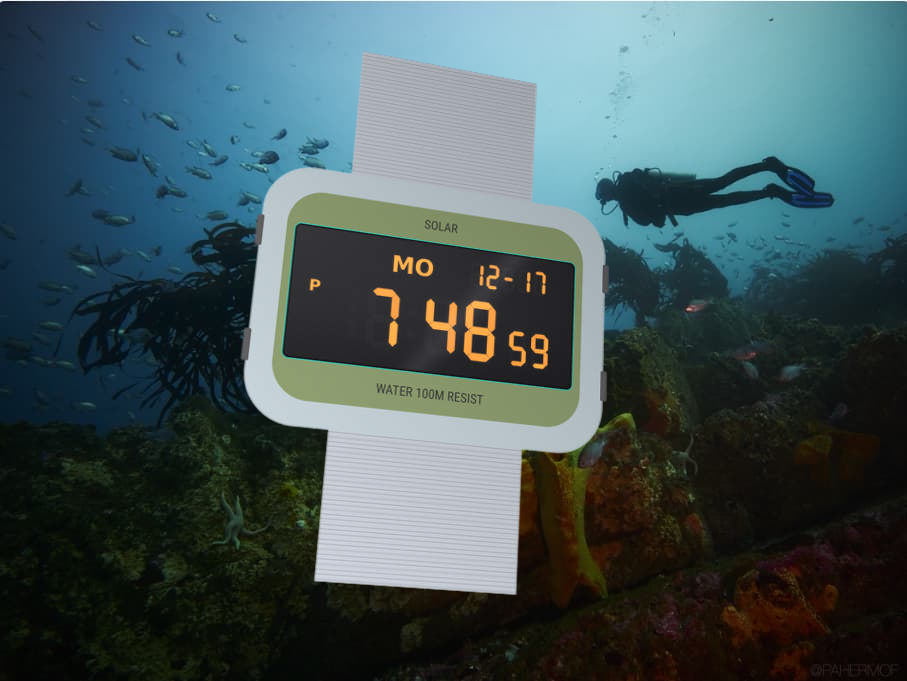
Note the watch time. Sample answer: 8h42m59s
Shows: 7h48m59s
